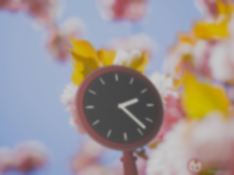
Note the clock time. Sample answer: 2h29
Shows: 2h23
